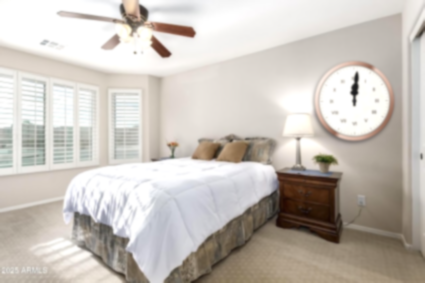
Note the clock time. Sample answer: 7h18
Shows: 12h01
